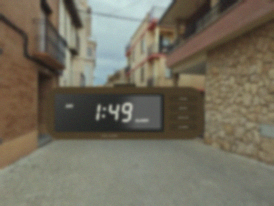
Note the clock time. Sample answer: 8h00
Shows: 1h49
